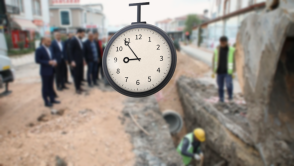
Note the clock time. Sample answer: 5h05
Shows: 8h54
